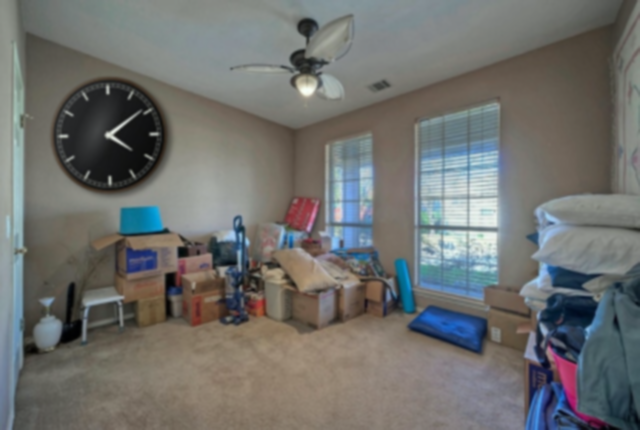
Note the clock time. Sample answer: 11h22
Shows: 4h09
